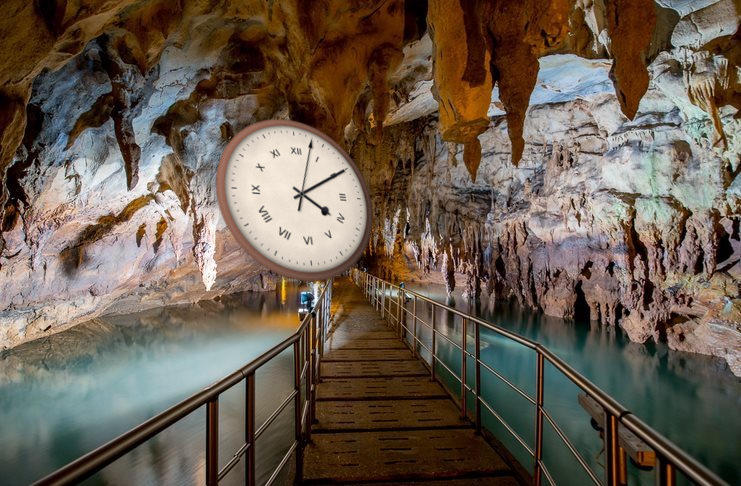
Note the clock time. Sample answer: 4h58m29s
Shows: 4h10m03s
